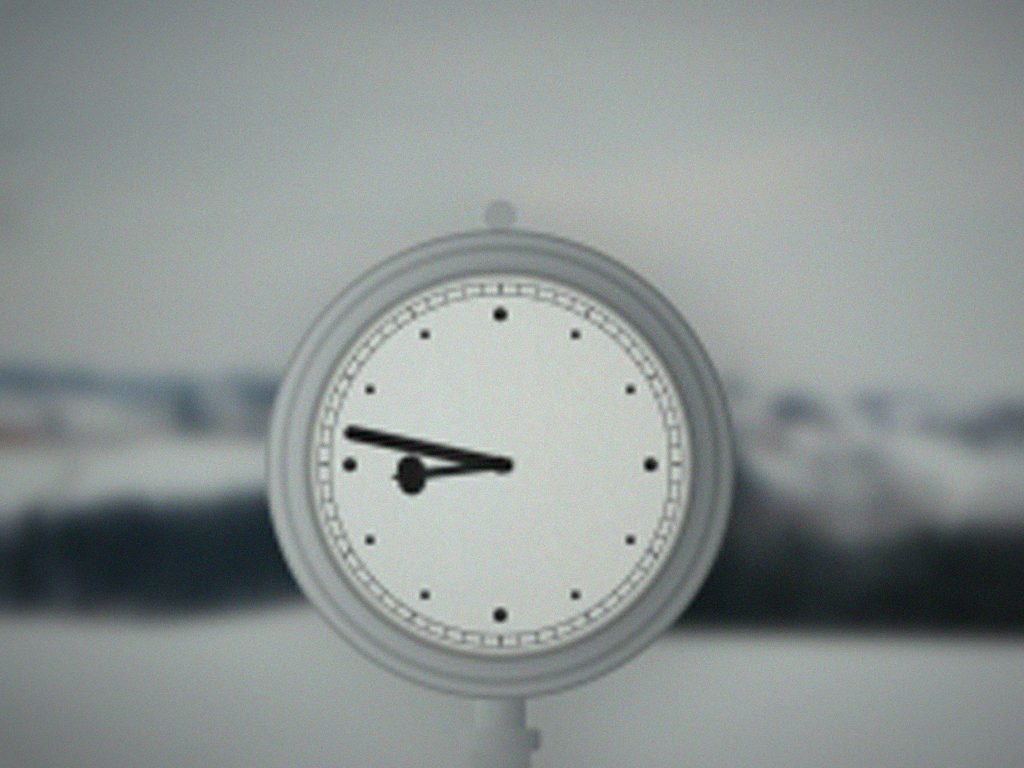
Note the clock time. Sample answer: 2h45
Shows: 8h47
